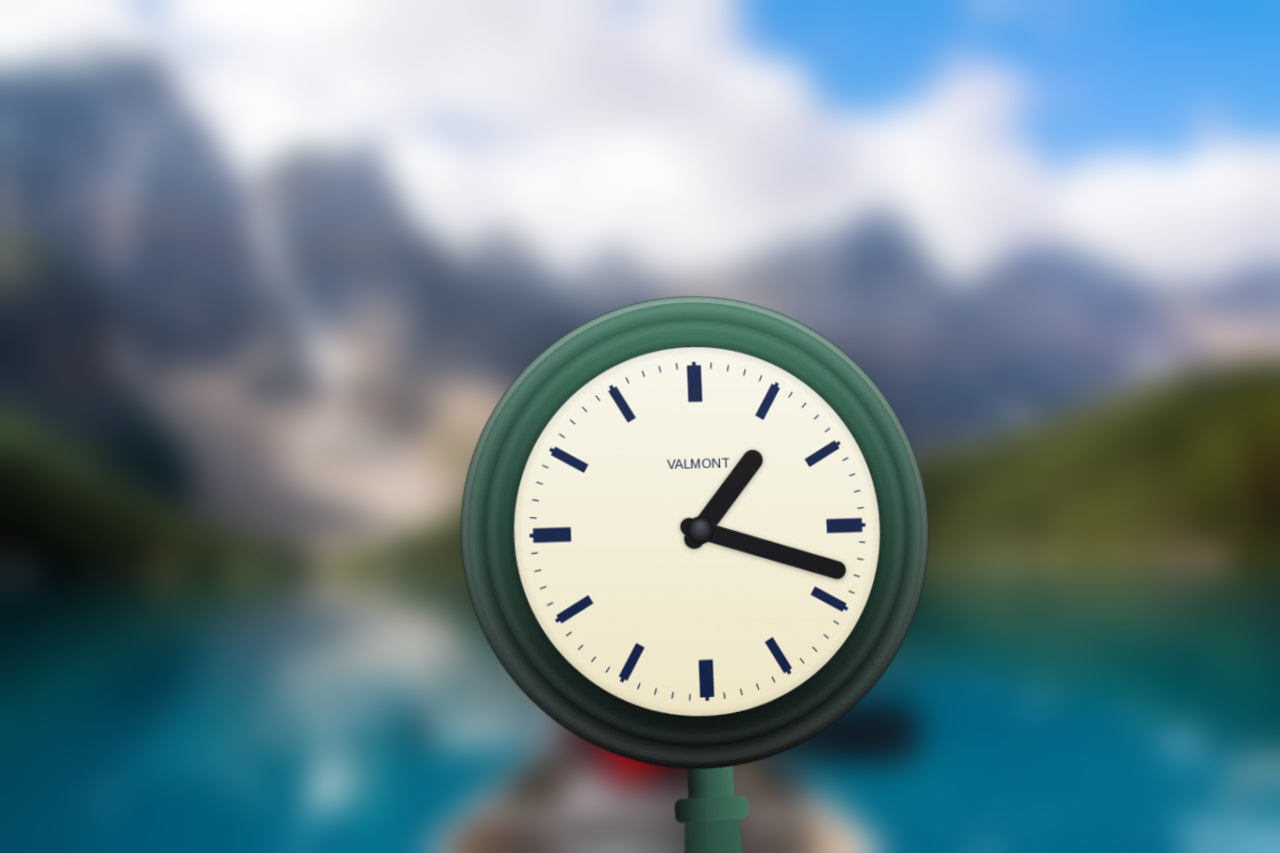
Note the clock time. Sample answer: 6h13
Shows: 1h18
